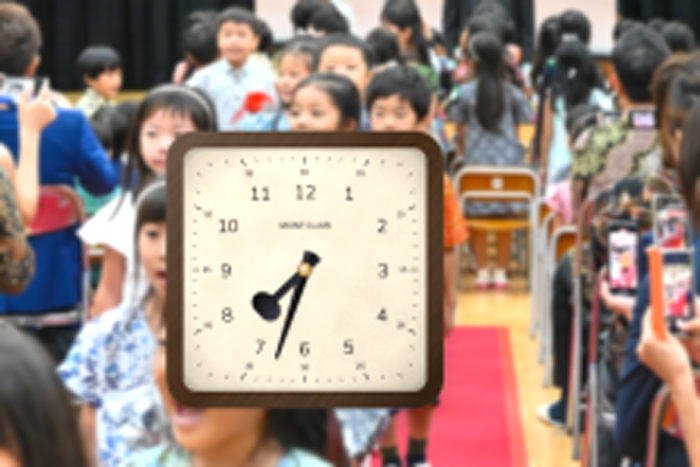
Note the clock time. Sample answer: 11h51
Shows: 7h33
